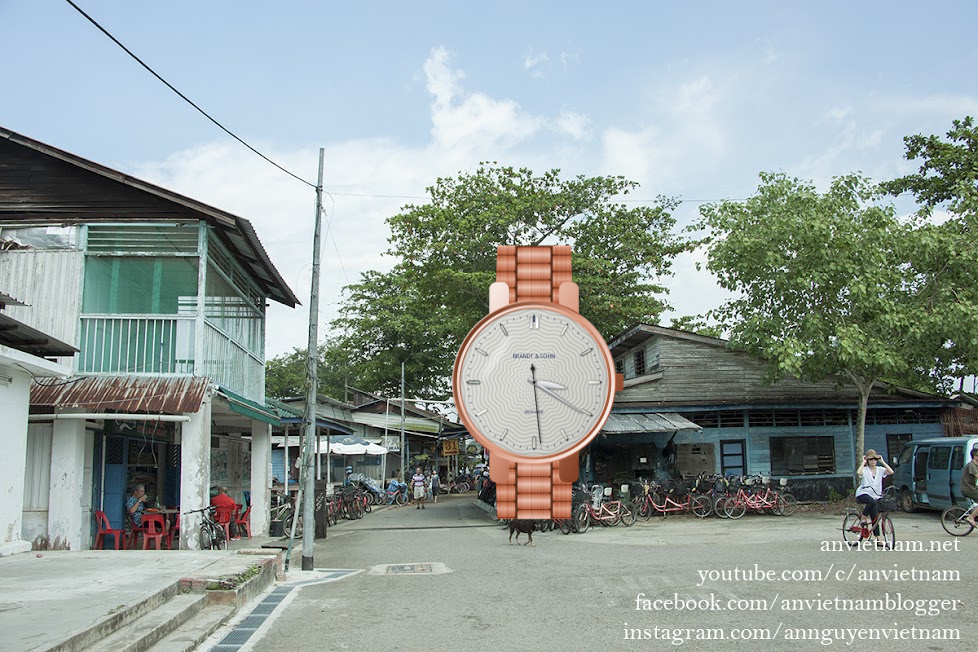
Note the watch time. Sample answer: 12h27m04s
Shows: 3h20m29s
